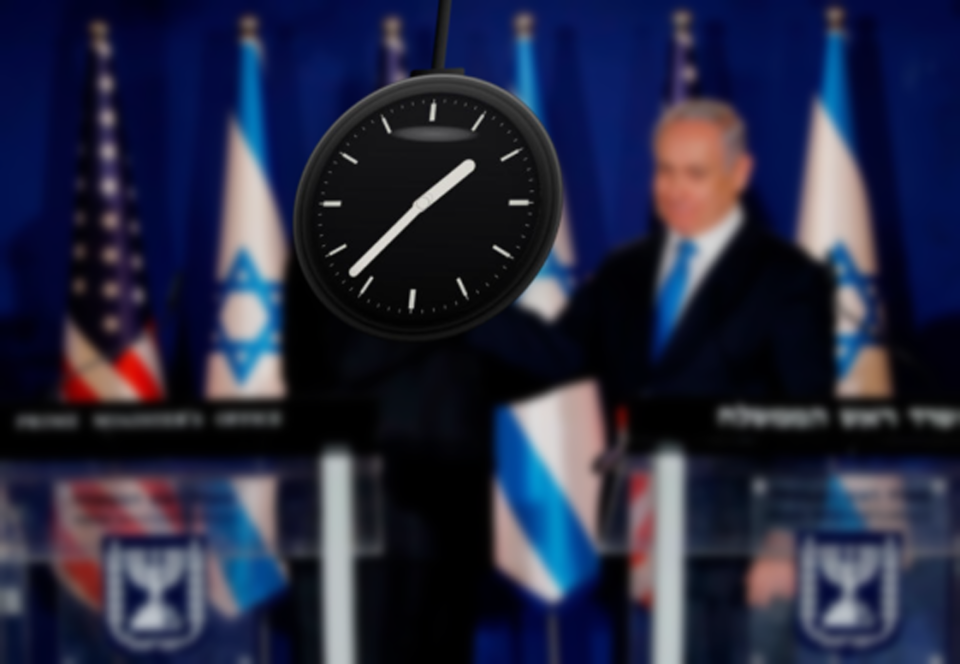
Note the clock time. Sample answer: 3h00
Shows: 1h37
